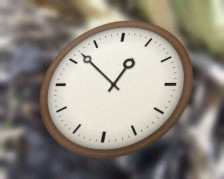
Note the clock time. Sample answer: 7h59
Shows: 12h52
